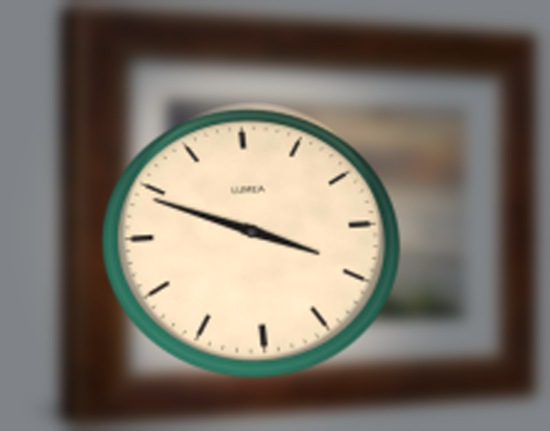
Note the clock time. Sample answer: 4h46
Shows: 3h49
